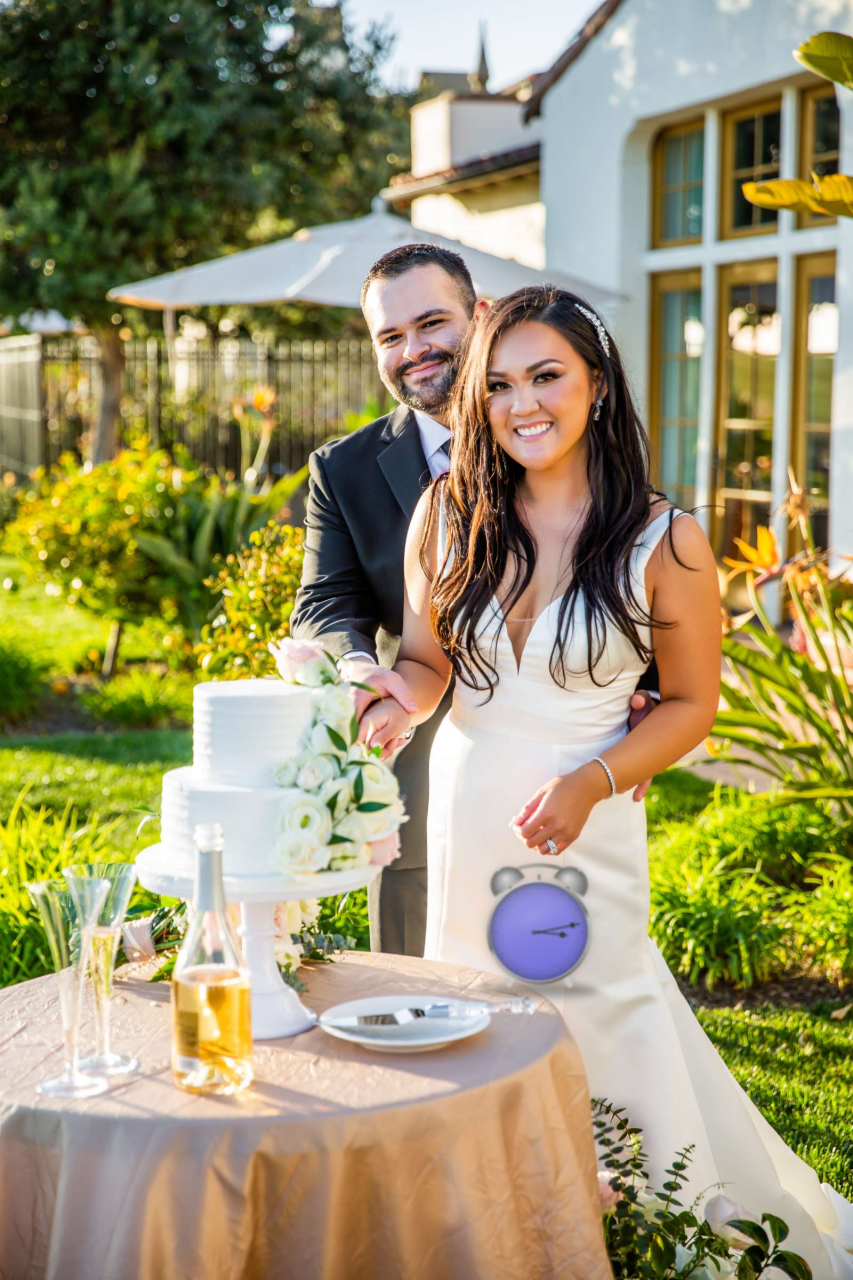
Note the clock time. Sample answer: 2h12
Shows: 3h13
